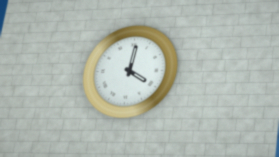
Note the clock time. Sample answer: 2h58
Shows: 4h01
